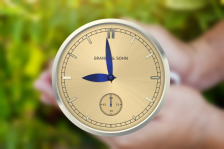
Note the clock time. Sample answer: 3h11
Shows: 8h59
